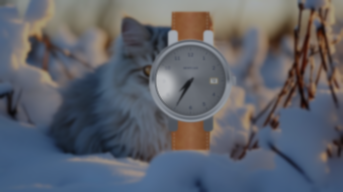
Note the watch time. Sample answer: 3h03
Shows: 7h35
